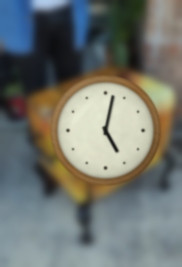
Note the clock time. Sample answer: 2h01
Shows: 5h02
